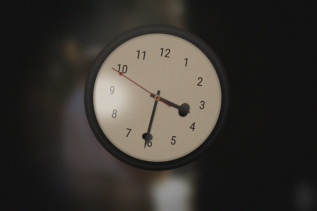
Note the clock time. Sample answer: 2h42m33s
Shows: 3h30m49s
